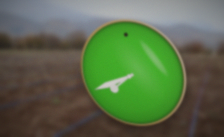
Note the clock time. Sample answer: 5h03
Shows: 7h41
